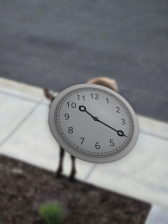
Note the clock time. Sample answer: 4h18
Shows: 10h20
